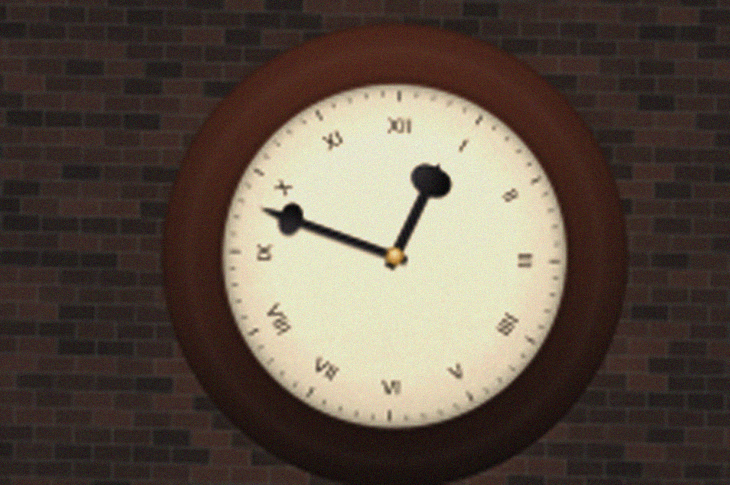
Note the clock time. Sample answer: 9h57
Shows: 12h48
